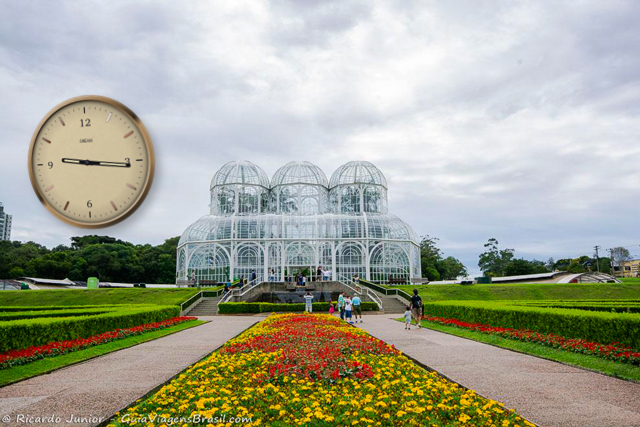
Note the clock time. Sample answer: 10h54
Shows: 9h16
